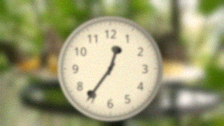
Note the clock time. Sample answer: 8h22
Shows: 12h36
